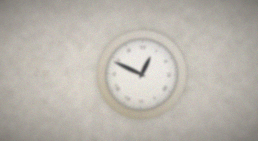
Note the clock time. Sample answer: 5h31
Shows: 12h49
